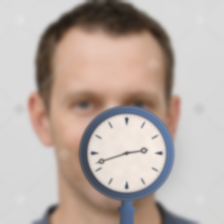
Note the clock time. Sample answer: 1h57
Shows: 2h42
